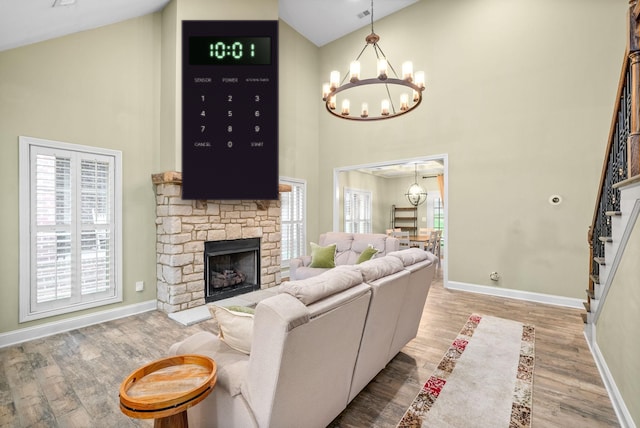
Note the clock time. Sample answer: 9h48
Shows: 10h01
